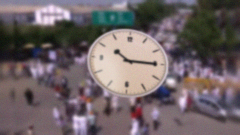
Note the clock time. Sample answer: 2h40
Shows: 10h15
